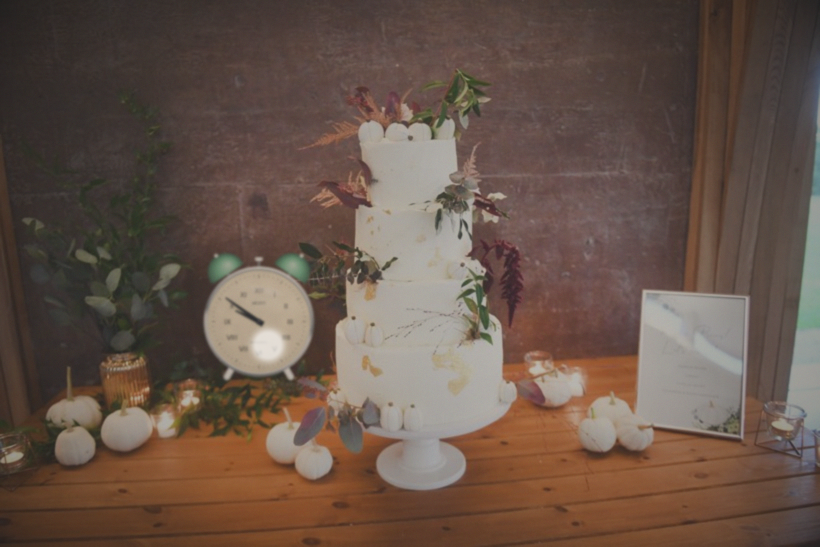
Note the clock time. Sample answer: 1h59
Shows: 9h51
